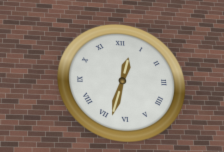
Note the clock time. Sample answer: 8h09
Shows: 12h33
